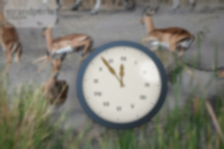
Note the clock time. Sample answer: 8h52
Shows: 11h53
